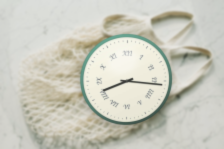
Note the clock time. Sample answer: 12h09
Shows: 8h16
